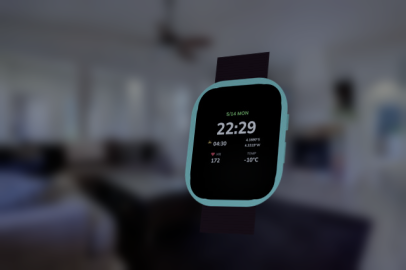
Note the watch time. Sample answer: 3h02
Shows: 22h29
